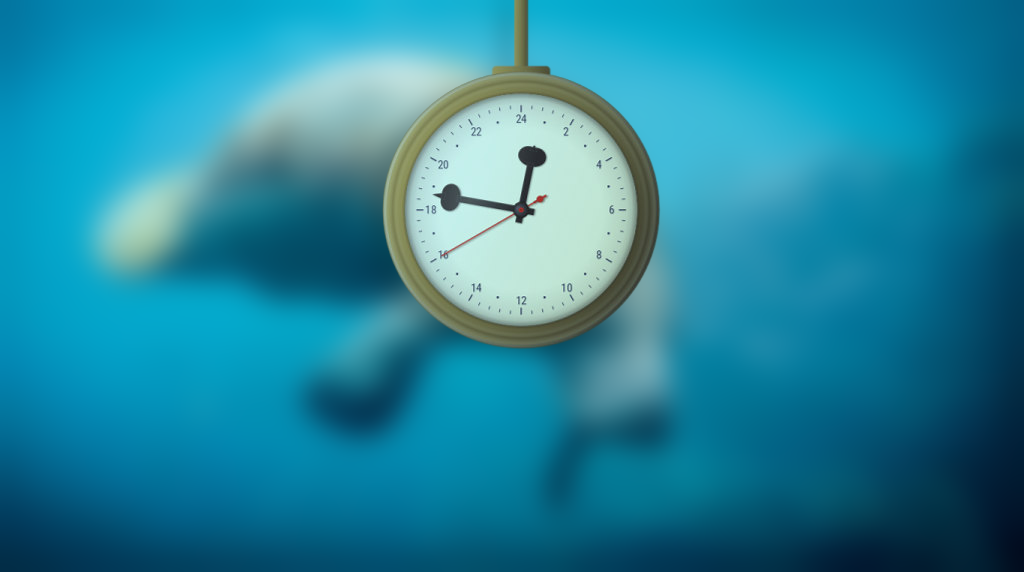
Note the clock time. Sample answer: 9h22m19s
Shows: 0h46m40s
